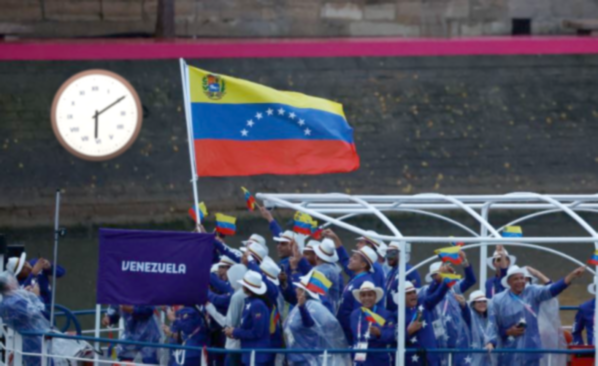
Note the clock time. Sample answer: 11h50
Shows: 6h10
